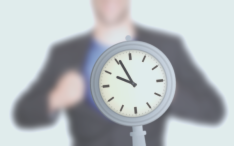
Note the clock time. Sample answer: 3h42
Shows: 9h56
